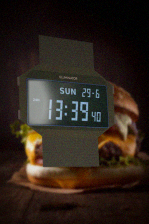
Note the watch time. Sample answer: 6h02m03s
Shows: 13h39m40s
